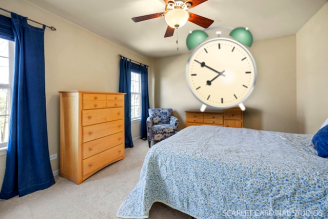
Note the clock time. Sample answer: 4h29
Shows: 7h50
